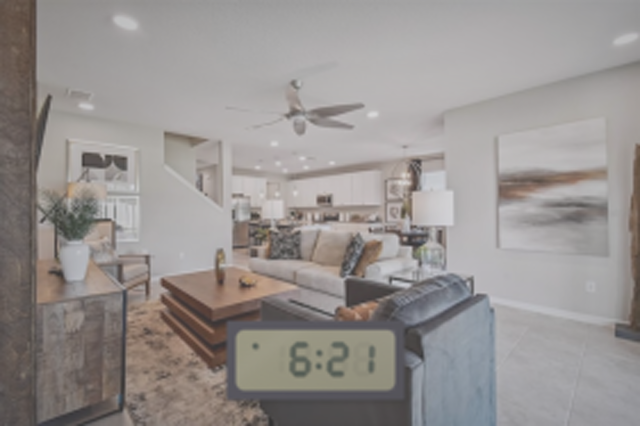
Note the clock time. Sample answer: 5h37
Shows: 6h21
